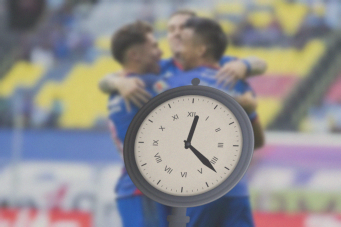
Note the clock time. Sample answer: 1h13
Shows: 12h22
